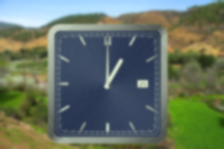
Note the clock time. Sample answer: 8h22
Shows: 1h00
